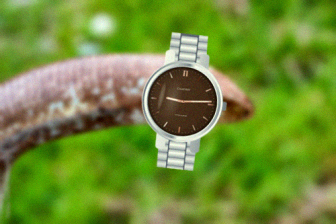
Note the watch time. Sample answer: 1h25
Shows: 9h14
